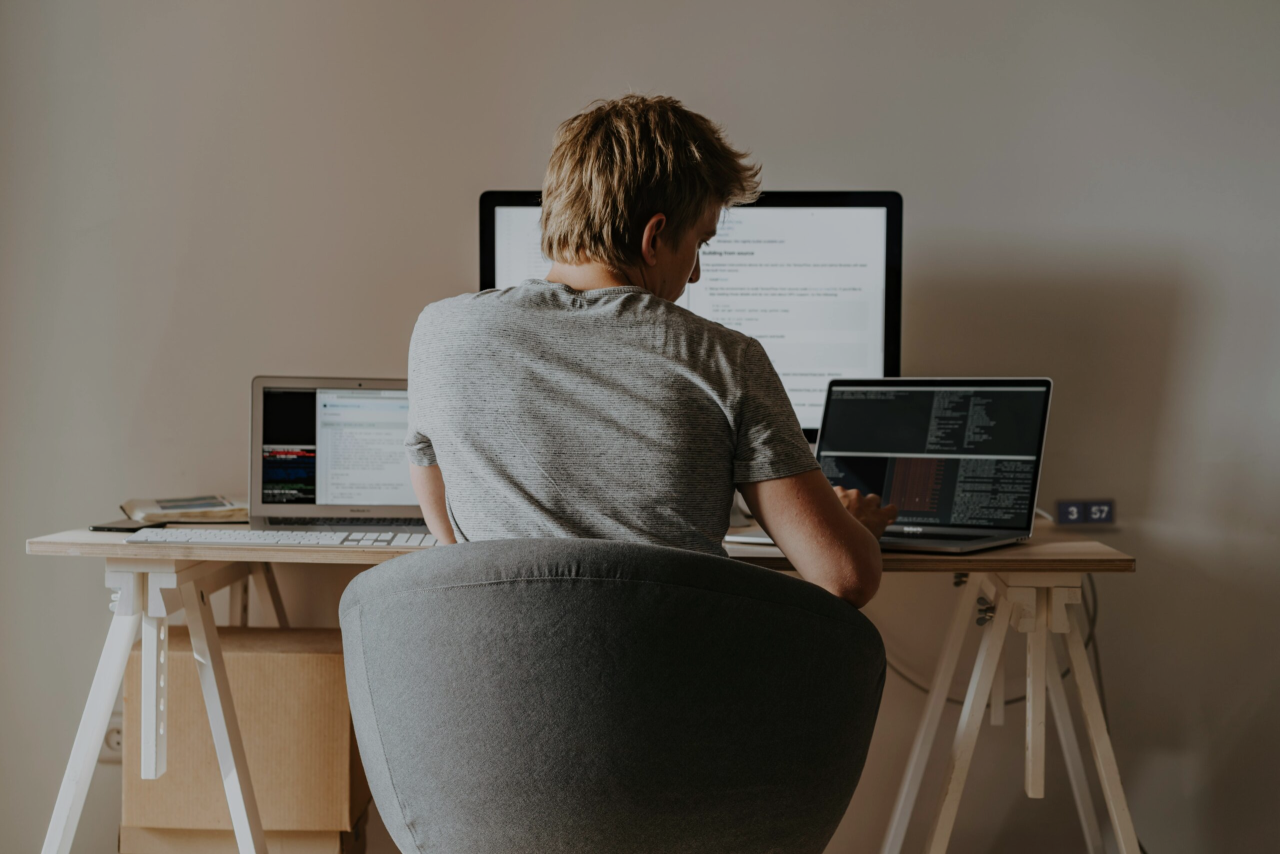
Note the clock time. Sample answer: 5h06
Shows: 3h57
